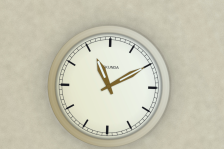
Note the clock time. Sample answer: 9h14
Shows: 11h10
